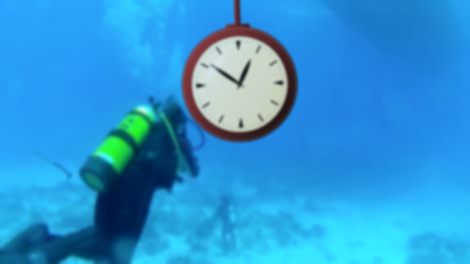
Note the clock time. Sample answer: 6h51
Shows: 12h51
